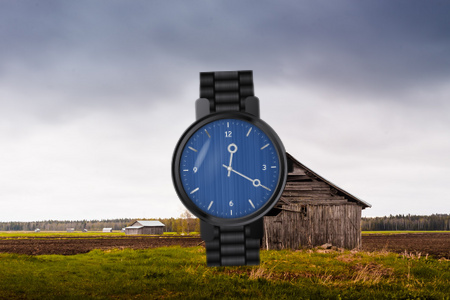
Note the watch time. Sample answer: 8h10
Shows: 12h20
